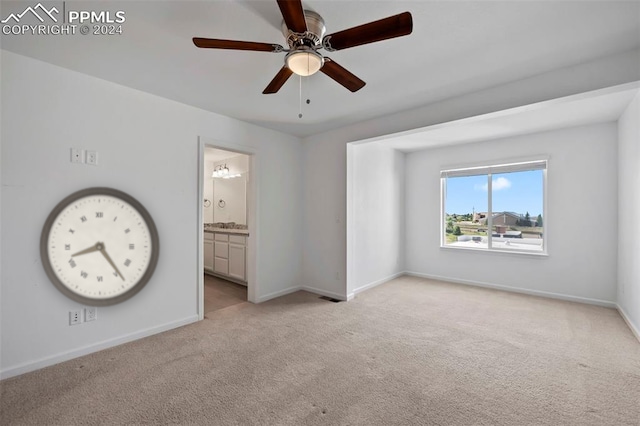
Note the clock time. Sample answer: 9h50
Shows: 8h24
